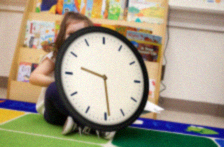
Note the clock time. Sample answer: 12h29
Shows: 9h29
